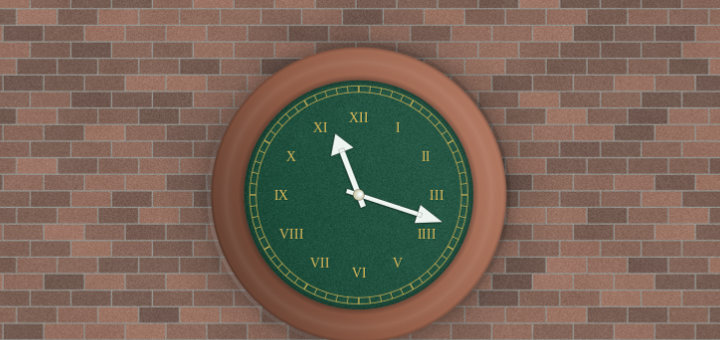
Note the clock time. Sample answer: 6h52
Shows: 11h18
